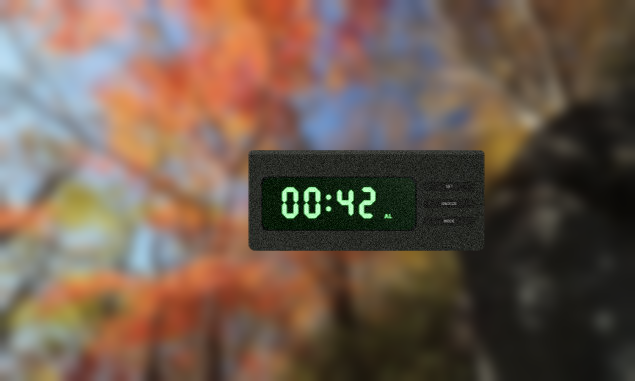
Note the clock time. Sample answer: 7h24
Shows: 0h42
